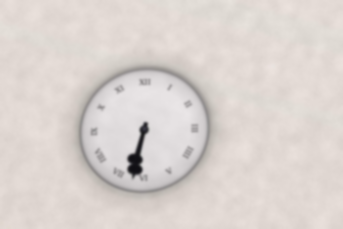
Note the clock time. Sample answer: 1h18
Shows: 6h32
